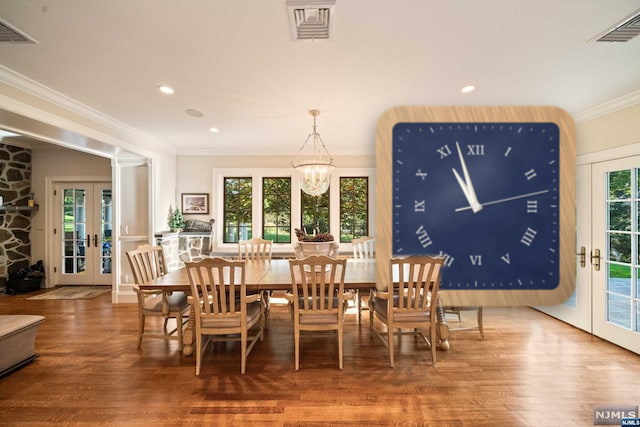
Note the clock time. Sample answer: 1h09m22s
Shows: 10h57m13s
